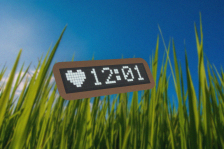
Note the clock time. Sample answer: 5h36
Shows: 12h01
